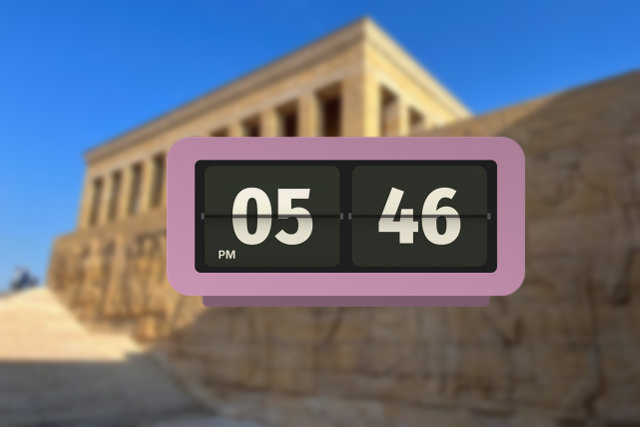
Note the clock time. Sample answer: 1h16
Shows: 5h46
